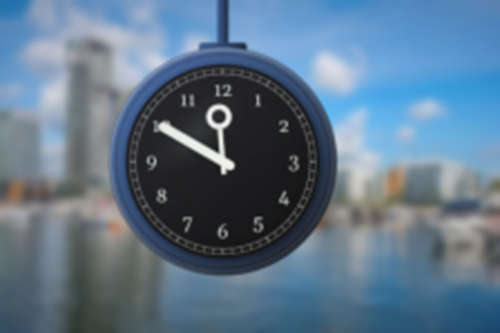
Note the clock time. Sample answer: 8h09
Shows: 11h50
